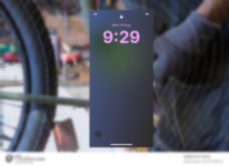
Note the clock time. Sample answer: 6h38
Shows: 9h29
